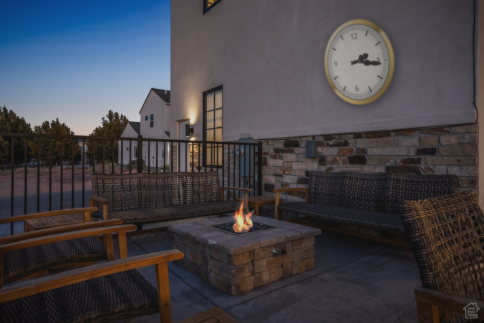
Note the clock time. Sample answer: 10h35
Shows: 2h16
